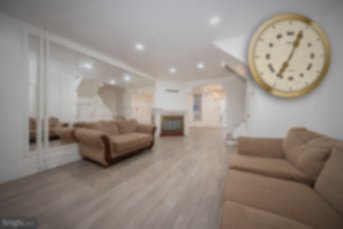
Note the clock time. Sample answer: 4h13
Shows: 7h04
